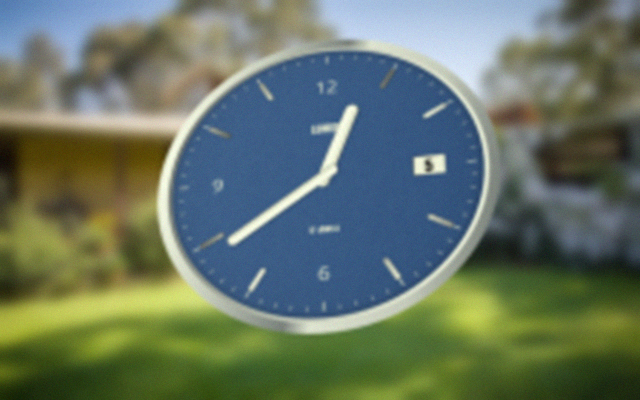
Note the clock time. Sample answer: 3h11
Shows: 12h39
